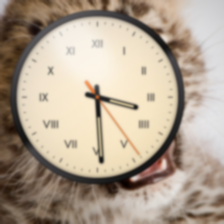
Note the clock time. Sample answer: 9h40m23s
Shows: 3h29m24s
